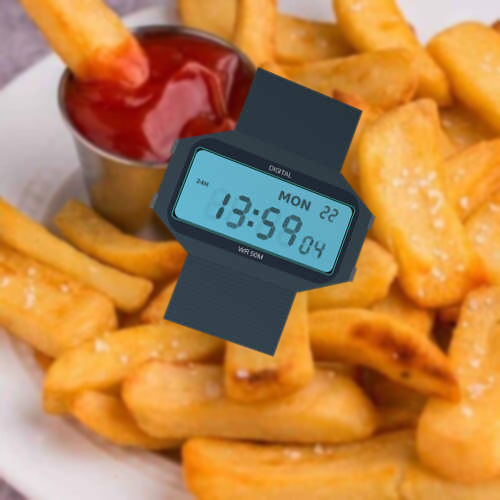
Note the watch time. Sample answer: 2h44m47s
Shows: 13h59m04s
